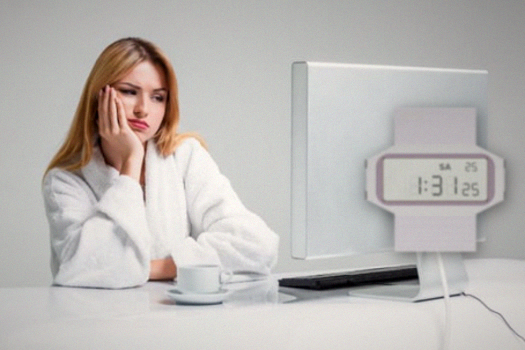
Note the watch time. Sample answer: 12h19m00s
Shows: 1h31m25s
